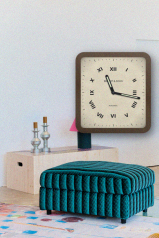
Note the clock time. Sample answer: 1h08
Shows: 11h17
